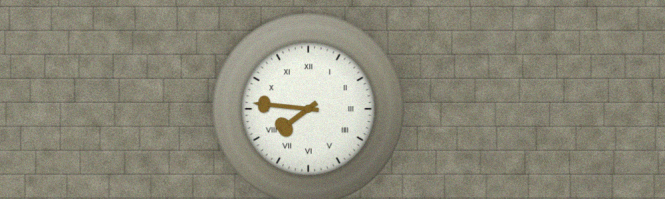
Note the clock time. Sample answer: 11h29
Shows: 7h46
